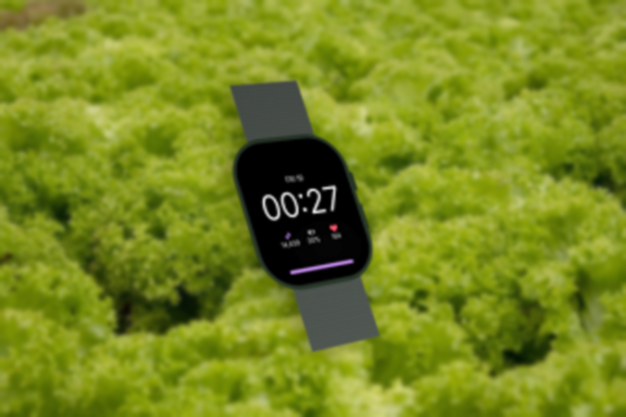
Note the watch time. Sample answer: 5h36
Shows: 0h27
